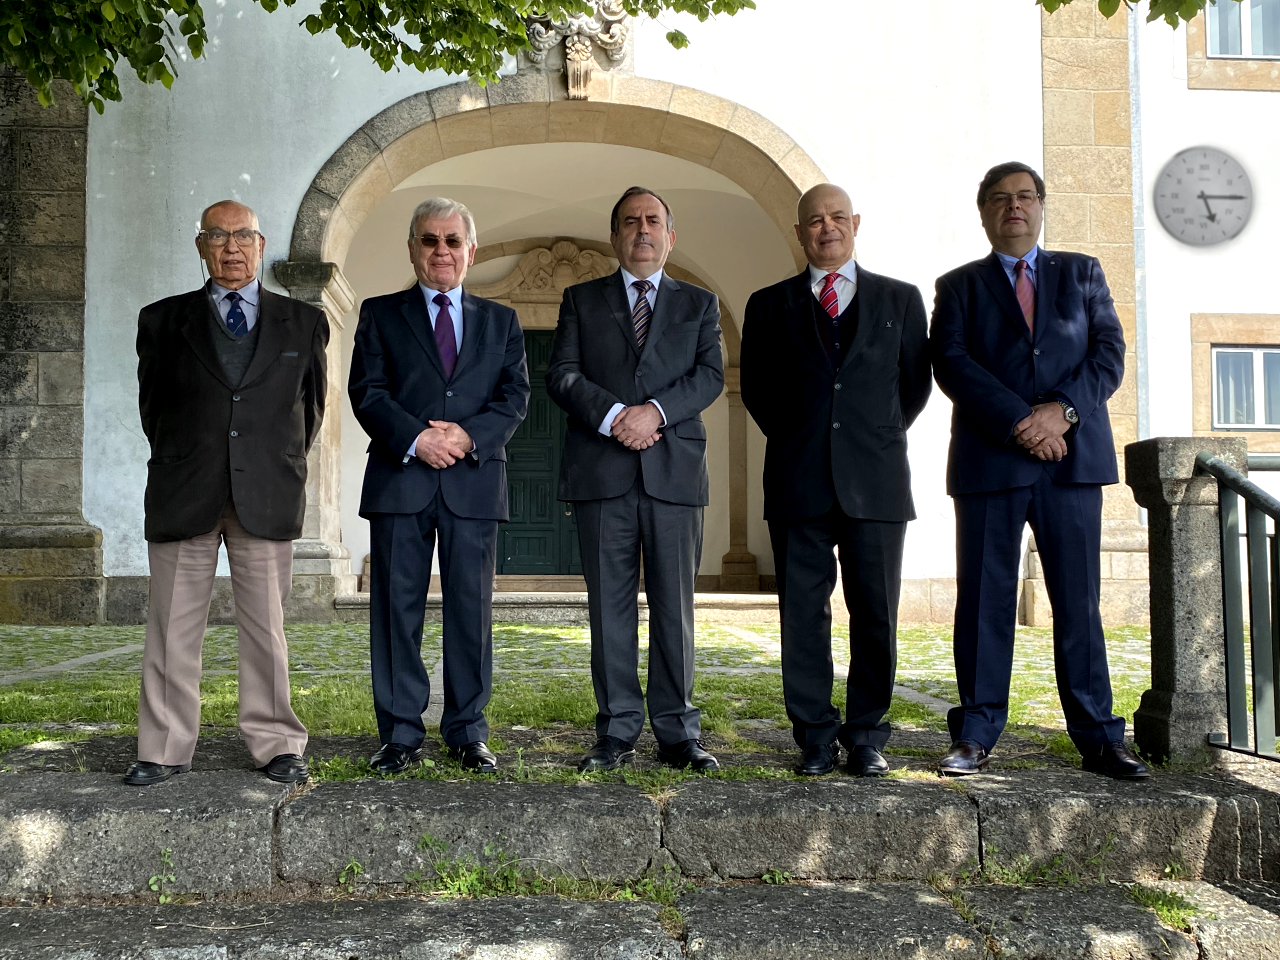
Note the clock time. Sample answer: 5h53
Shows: 5h15
